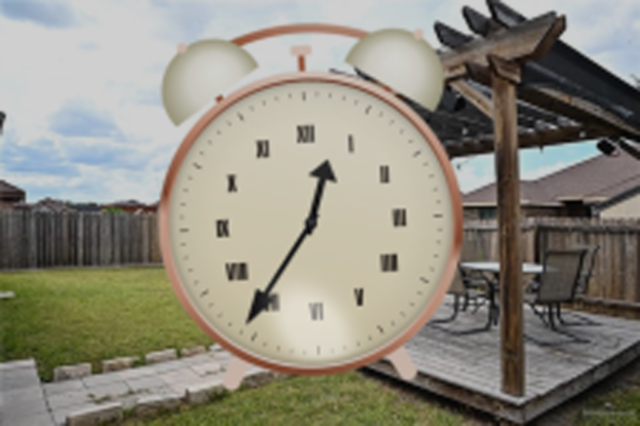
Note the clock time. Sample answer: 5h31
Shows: 12h36
